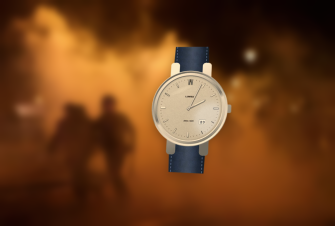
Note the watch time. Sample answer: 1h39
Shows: 2h04
